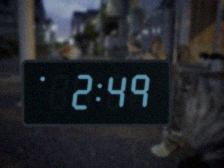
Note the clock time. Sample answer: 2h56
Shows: 2h49
